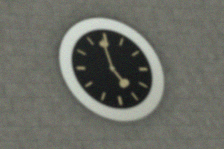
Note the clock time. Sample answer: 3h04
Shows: 4h59
